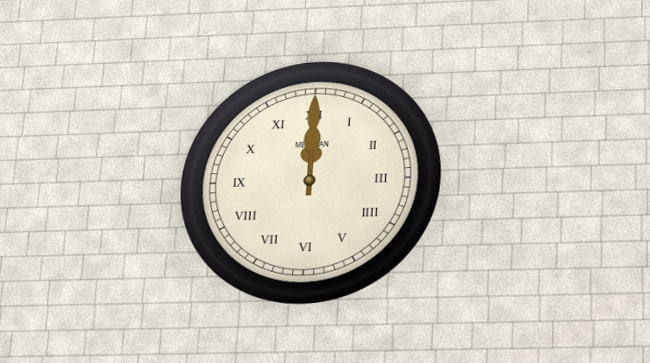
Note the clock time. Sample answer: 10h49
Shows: 12h00
